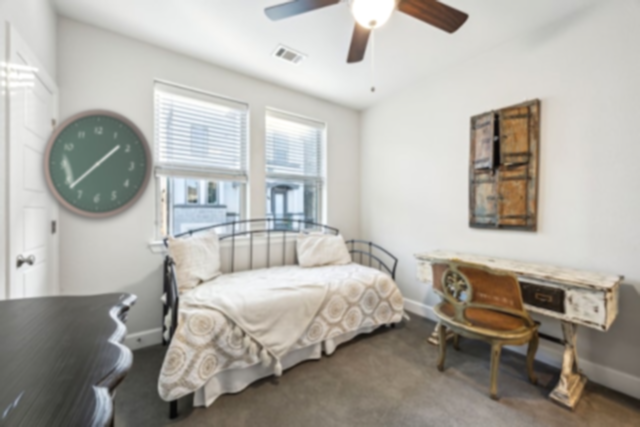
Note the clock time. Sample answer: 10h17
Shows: 1h38
